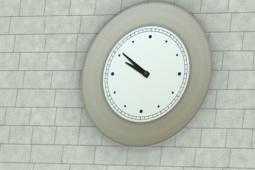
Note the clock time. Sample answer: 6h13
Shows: 9h51
